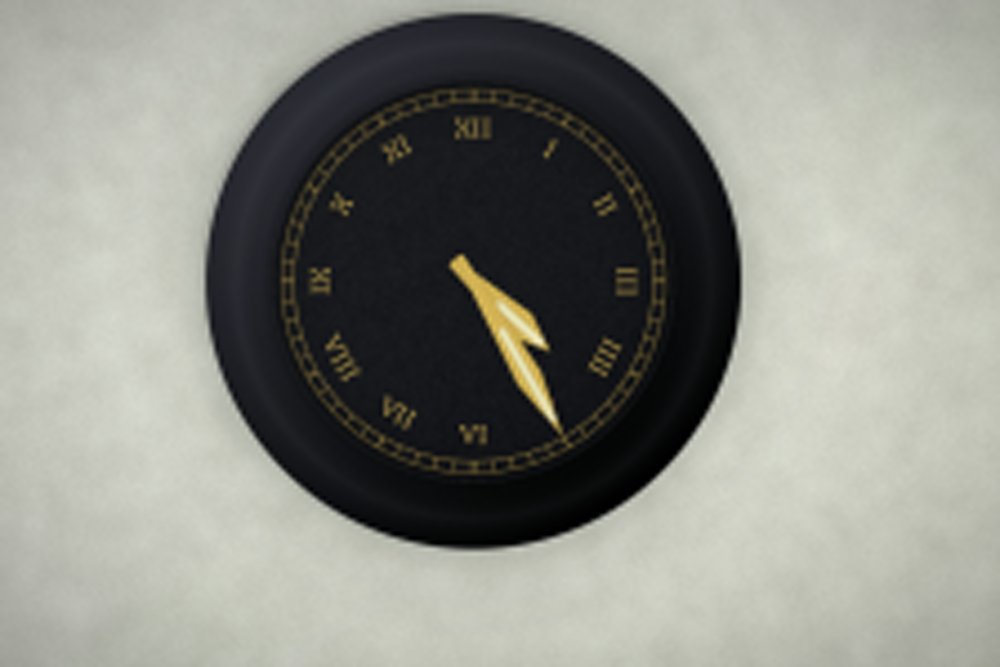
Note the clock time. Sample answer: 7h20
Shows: 4h25
